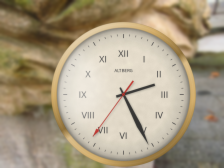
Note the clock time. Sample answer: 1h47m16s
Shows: 2h25m36s
